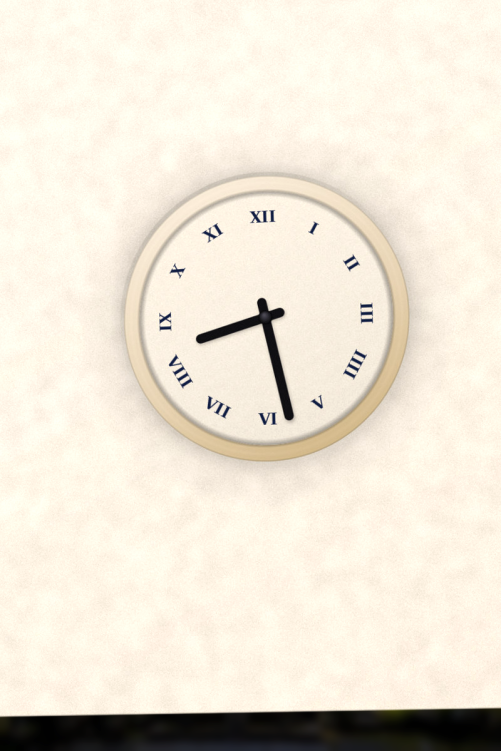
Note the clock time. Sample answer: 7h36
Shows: 8h28
